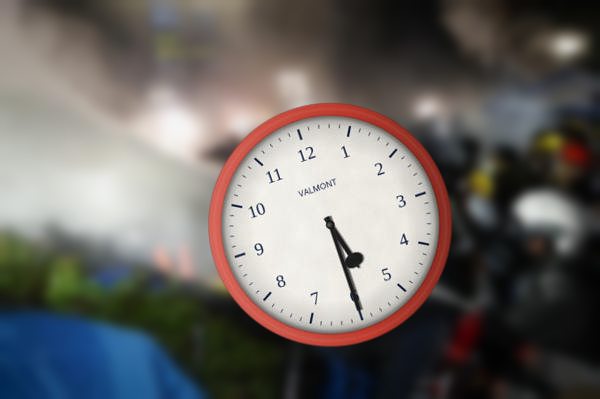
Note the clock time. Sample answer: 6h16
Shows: 5h30
